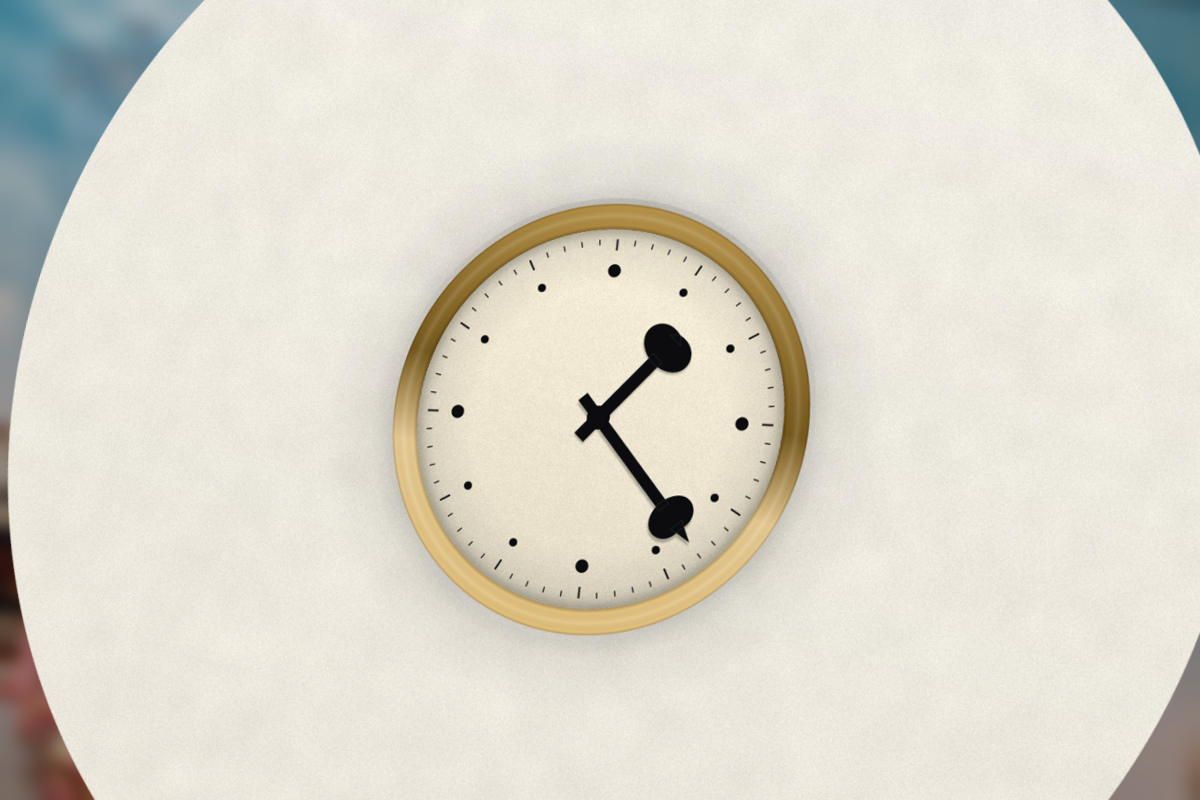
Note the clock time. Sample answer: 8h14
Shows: 1h23
